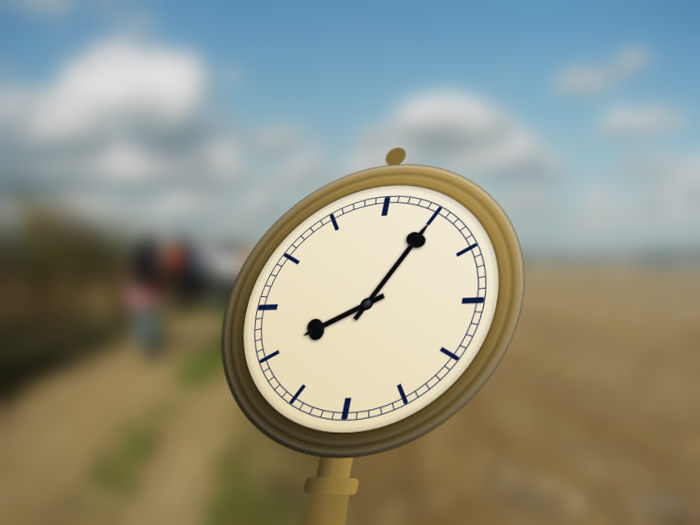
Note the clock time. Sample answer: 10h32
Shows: 8h05
